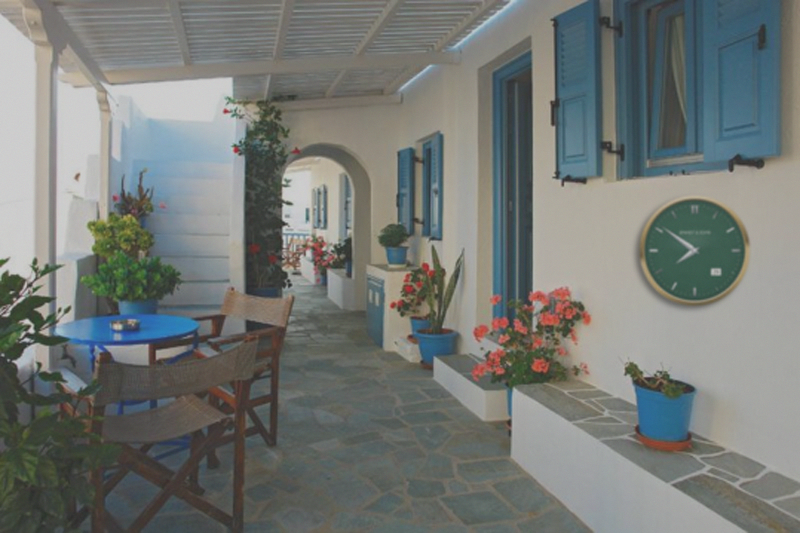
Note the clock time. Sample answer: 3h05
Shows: 7h51
